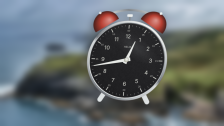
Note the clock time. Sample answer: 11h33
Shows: 12h43
